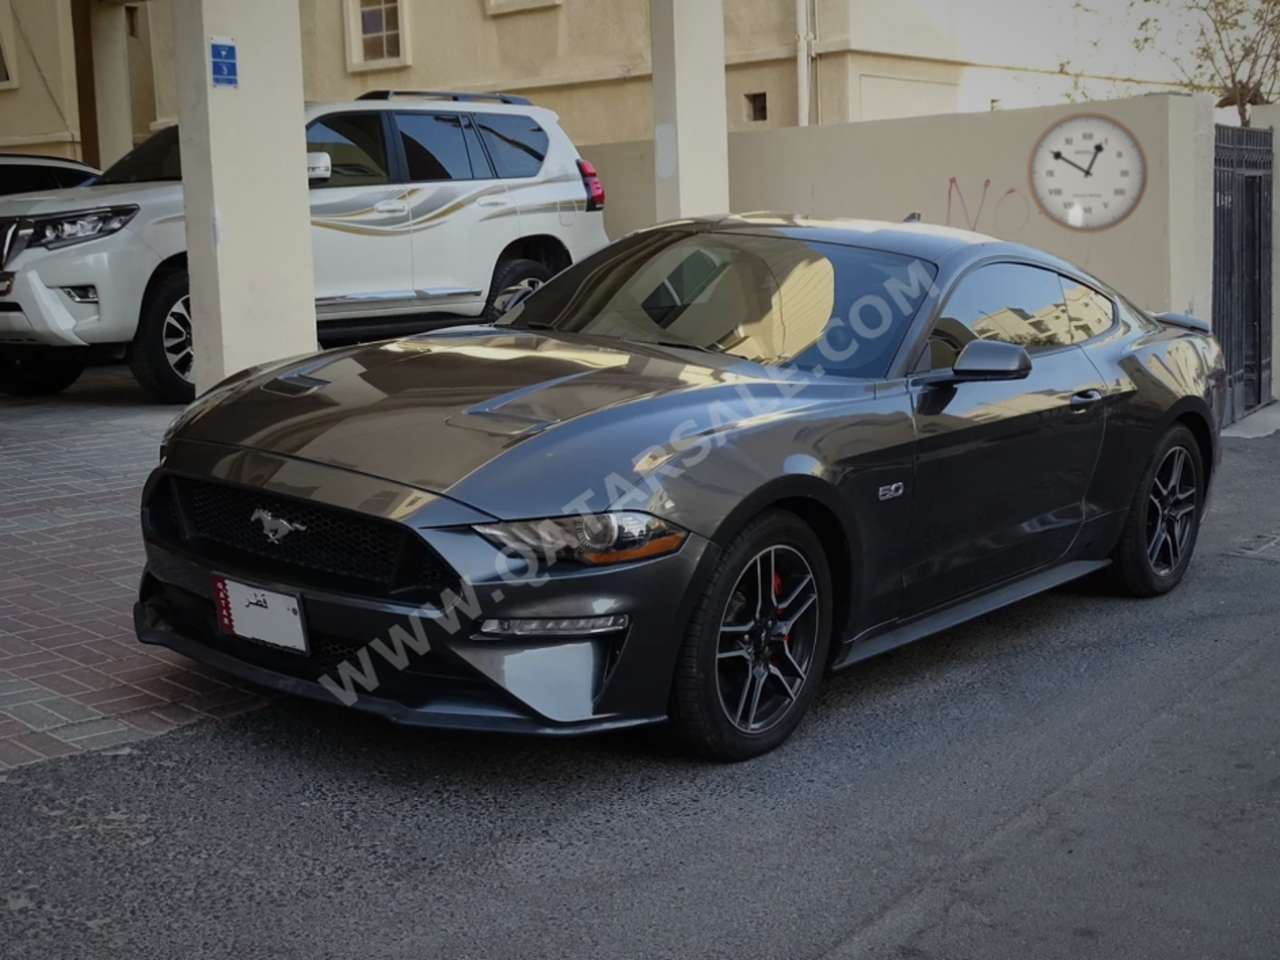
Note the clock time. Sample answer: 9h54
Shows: 12h50
